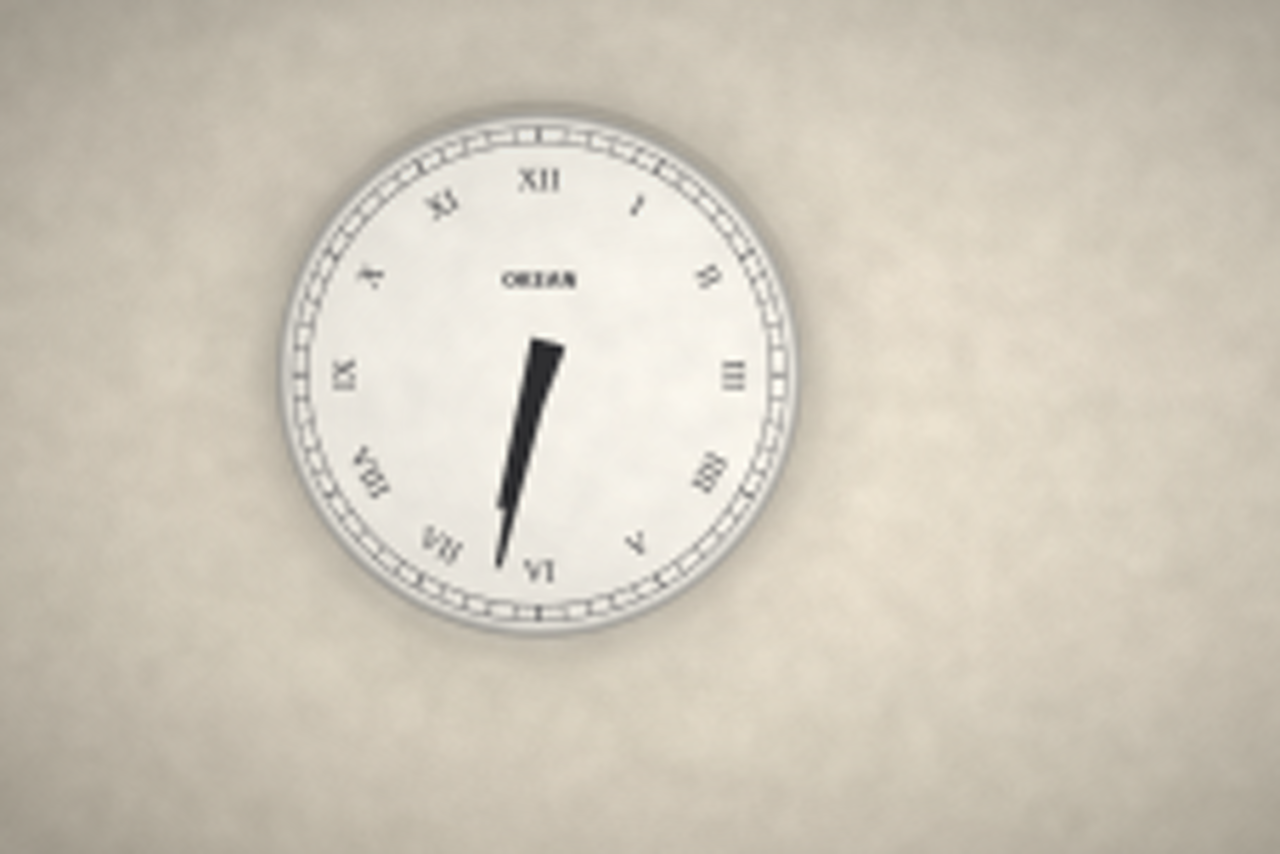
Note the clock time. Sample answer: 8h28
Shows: 6h32
